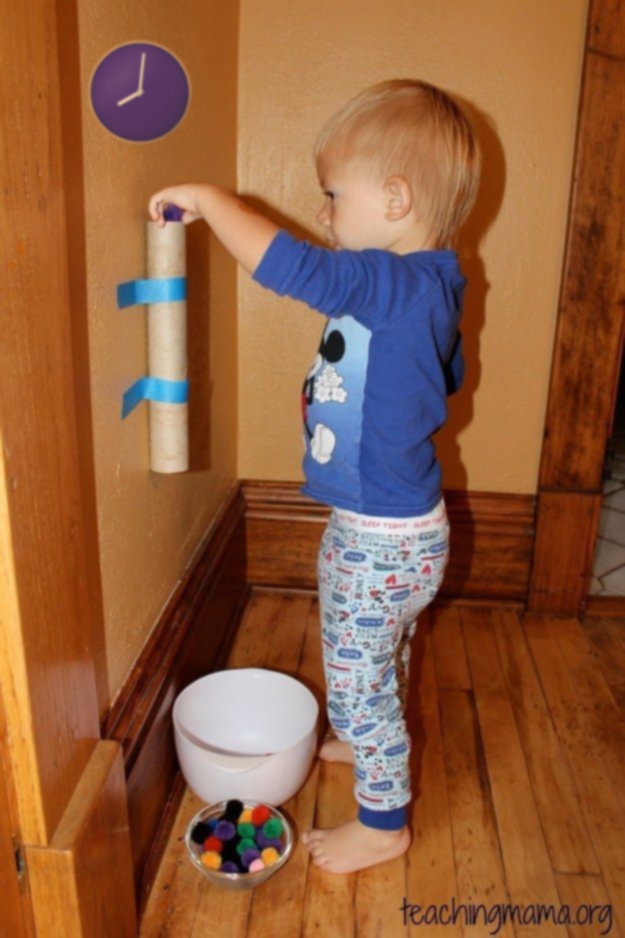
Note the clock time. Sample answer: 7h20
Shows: 8h01
